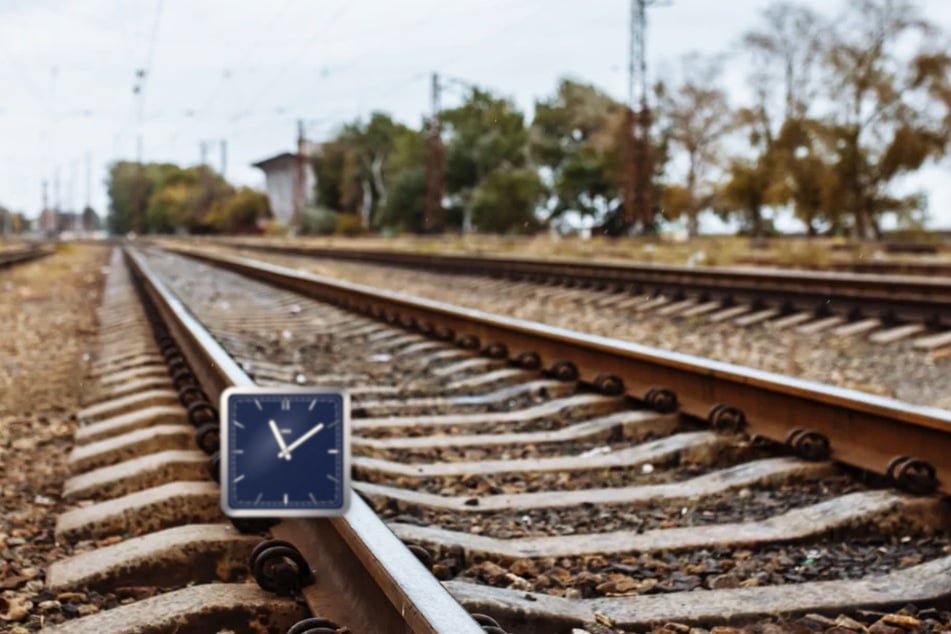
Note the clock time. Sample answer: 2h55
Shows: 11h09
